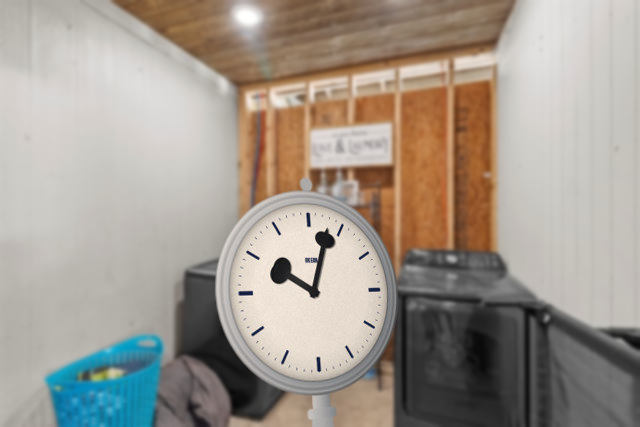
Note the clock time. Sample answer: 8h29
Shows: 10h03
